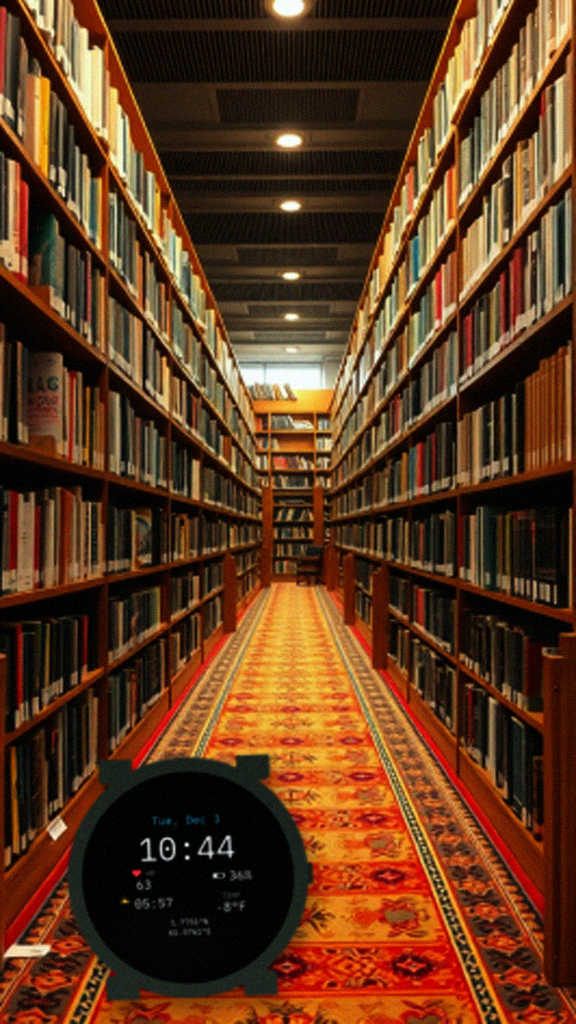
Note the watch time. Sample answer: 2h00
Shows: 10h44
